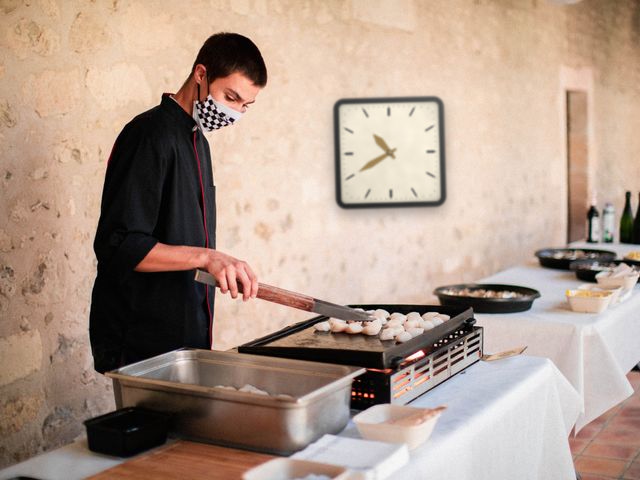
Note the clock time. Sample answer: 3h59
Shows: 10h40
